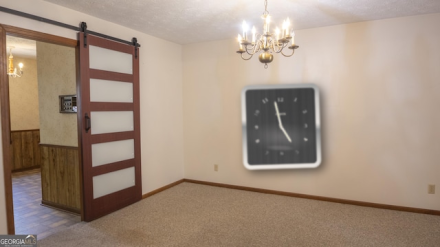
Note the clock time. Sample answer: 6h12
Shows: 4h58
